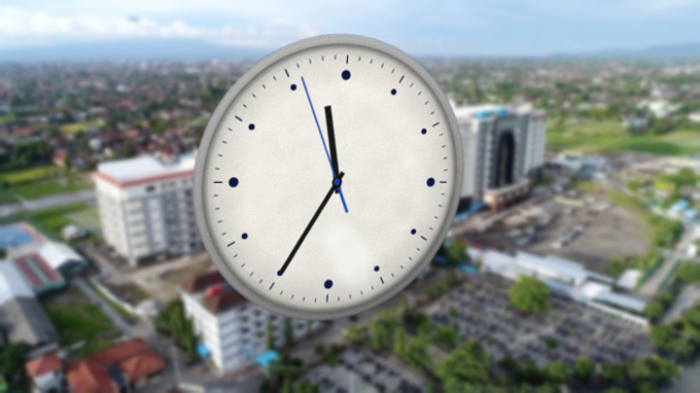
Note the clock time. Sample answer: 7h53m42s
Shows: 11h34m56s
